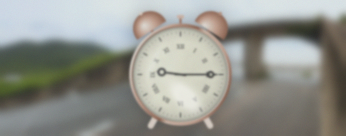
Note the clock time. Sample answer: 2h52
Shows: 9h15
